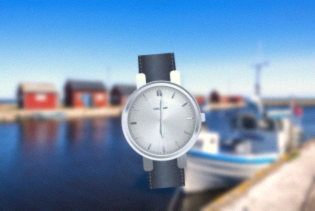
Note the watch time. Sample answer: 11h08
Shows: 6h01
